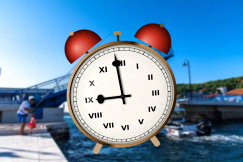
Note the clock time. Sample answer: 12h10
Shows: 8h59
